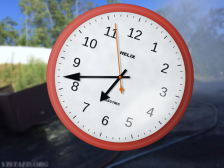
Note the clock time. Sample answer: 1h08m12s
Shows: 6h41m56s
